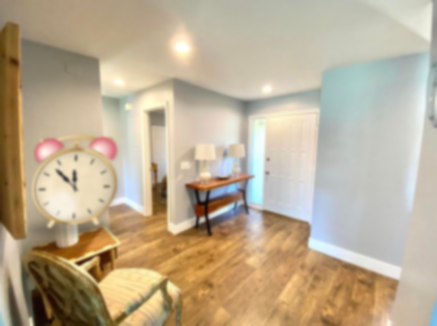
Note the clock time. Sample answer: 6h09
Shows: 11h53
